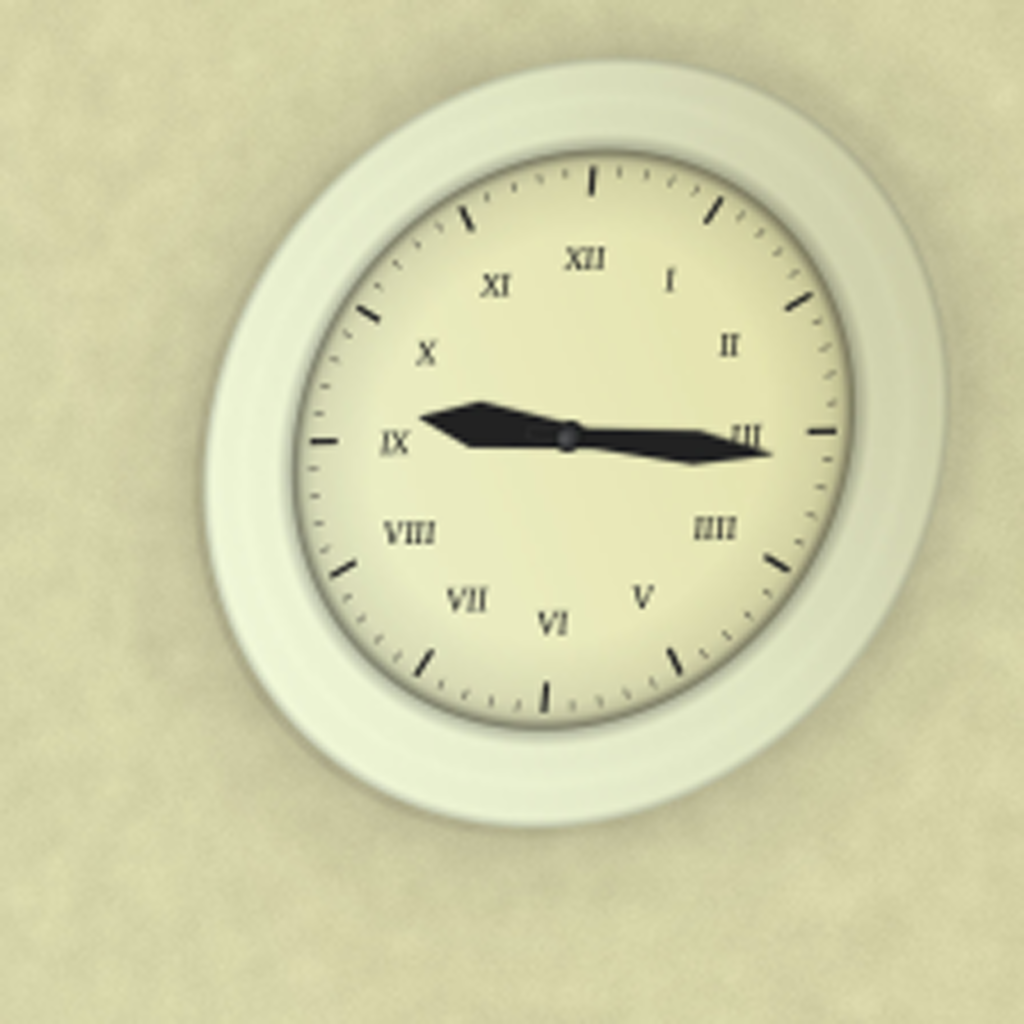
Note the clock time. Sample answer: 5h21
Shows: 9h16
